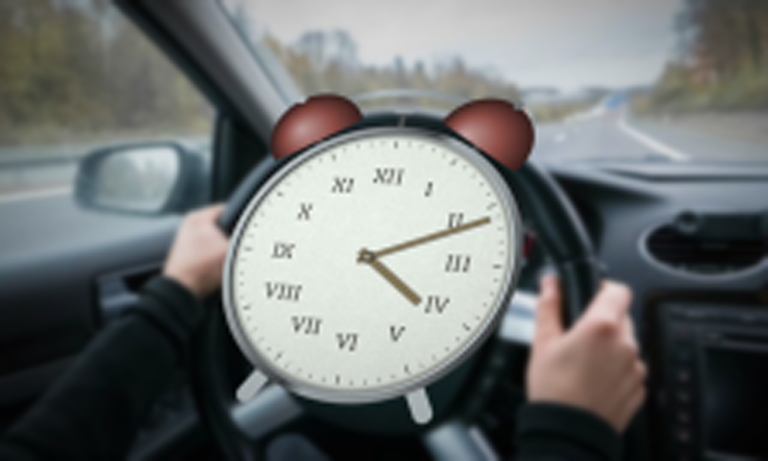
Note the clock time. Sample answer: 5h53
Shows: 4h11
